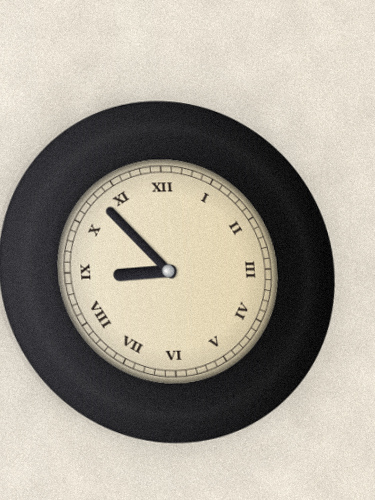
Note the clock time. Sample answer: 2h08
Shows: 8h53
